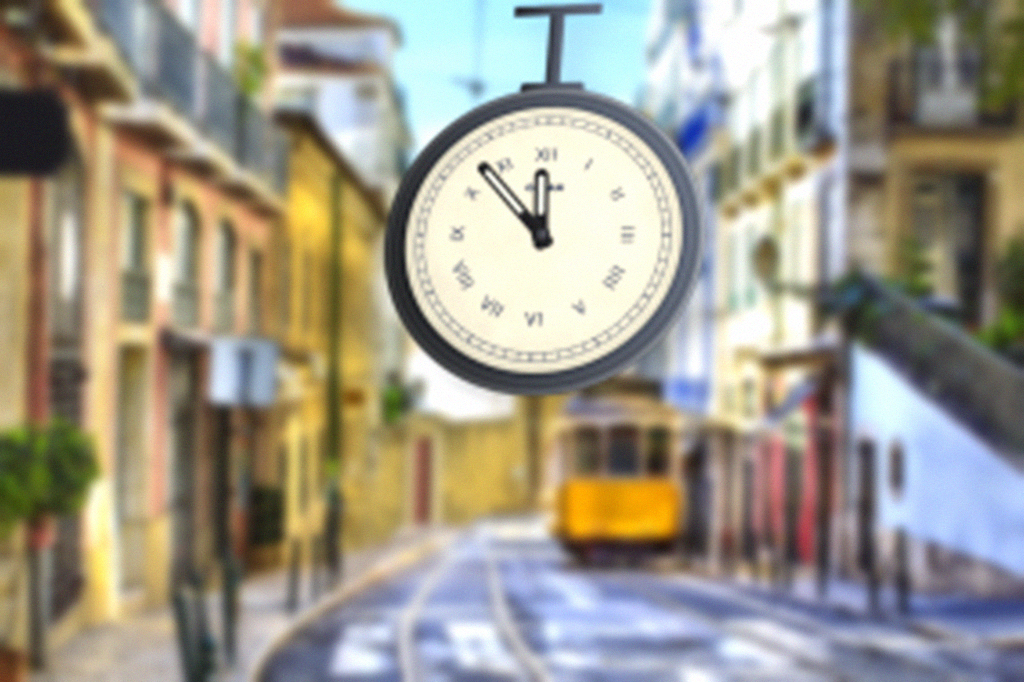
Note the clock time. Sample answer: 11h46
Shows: 11h53
